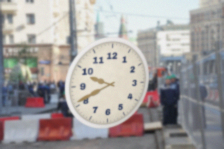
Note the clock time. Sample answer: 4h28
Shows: 9h41
